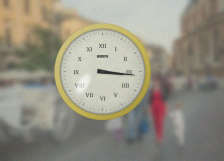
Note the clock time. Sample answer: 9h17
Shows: 3h16
